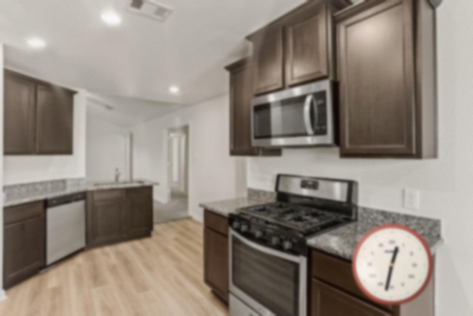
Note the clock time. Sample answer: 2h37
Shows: 12h32
